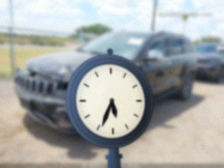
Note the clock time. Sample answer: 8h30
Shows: 5h34
